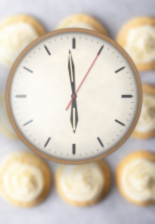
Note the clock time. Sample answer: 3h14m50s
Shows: 5h59m05s
